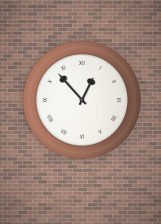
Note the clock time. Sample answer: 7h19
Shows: 12h53
